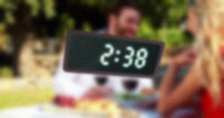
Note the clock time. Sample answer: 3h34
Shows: 2h38
